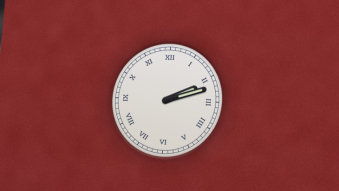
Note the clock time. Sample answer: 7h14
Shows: 2h12
